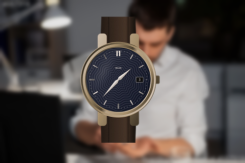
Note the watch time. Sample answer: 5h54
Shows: 1h37
